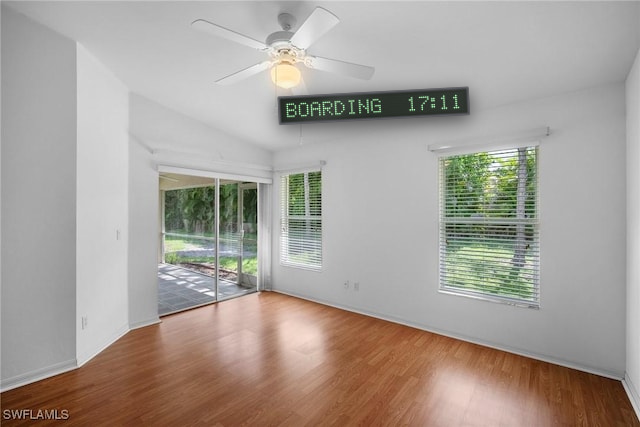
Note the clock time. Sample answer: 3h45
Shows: 17h11
